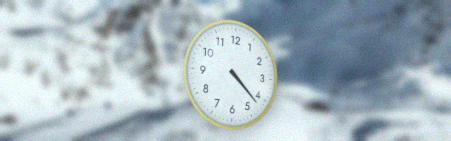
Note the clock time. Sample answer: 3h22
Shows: 4h22
